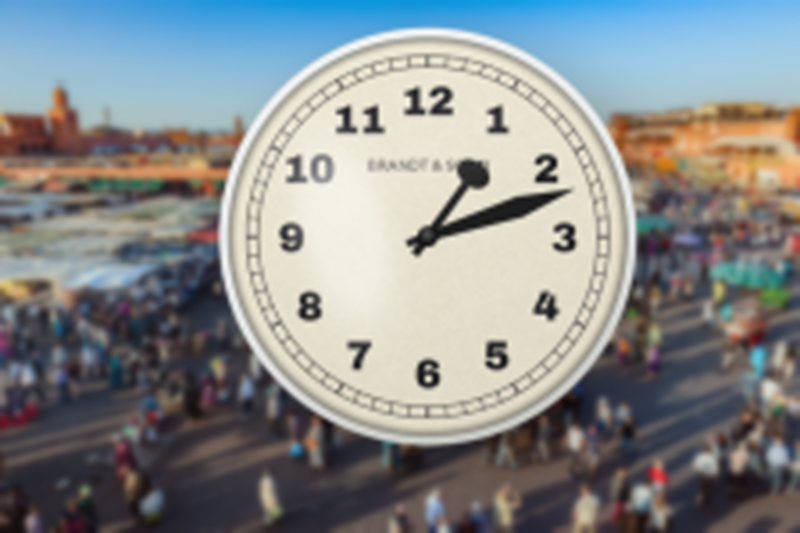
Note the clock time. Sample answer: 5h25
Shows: 1h12
